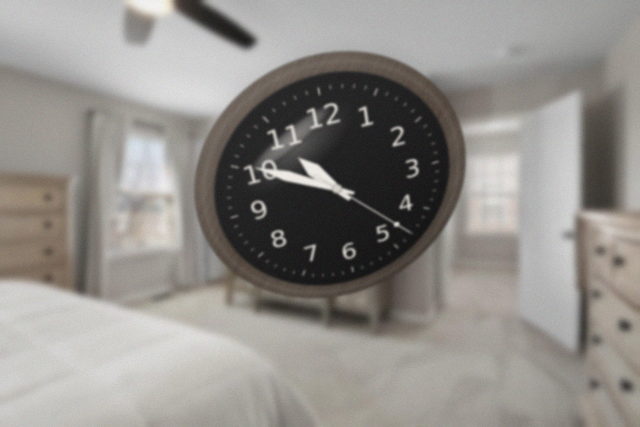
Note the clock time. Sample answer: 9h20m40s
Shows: 10h50m23s
